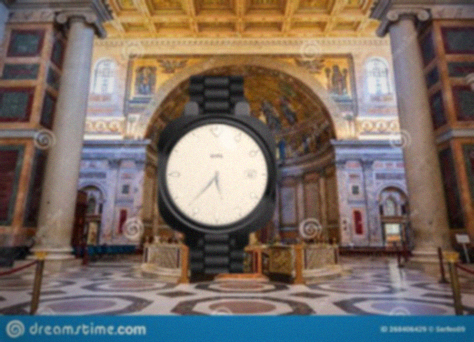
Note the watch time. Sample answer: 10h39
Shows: 5h37
